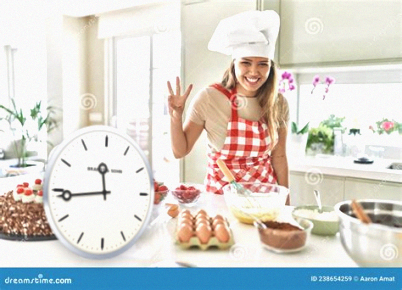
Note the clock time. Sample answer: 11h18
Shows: 11h44
